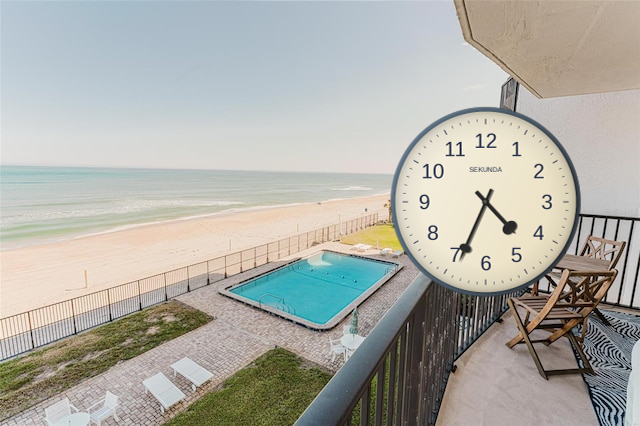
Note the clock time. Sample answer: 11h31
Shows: 4h34
